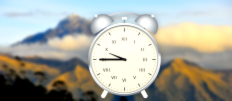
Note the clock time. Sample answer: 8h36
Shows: 9h45
